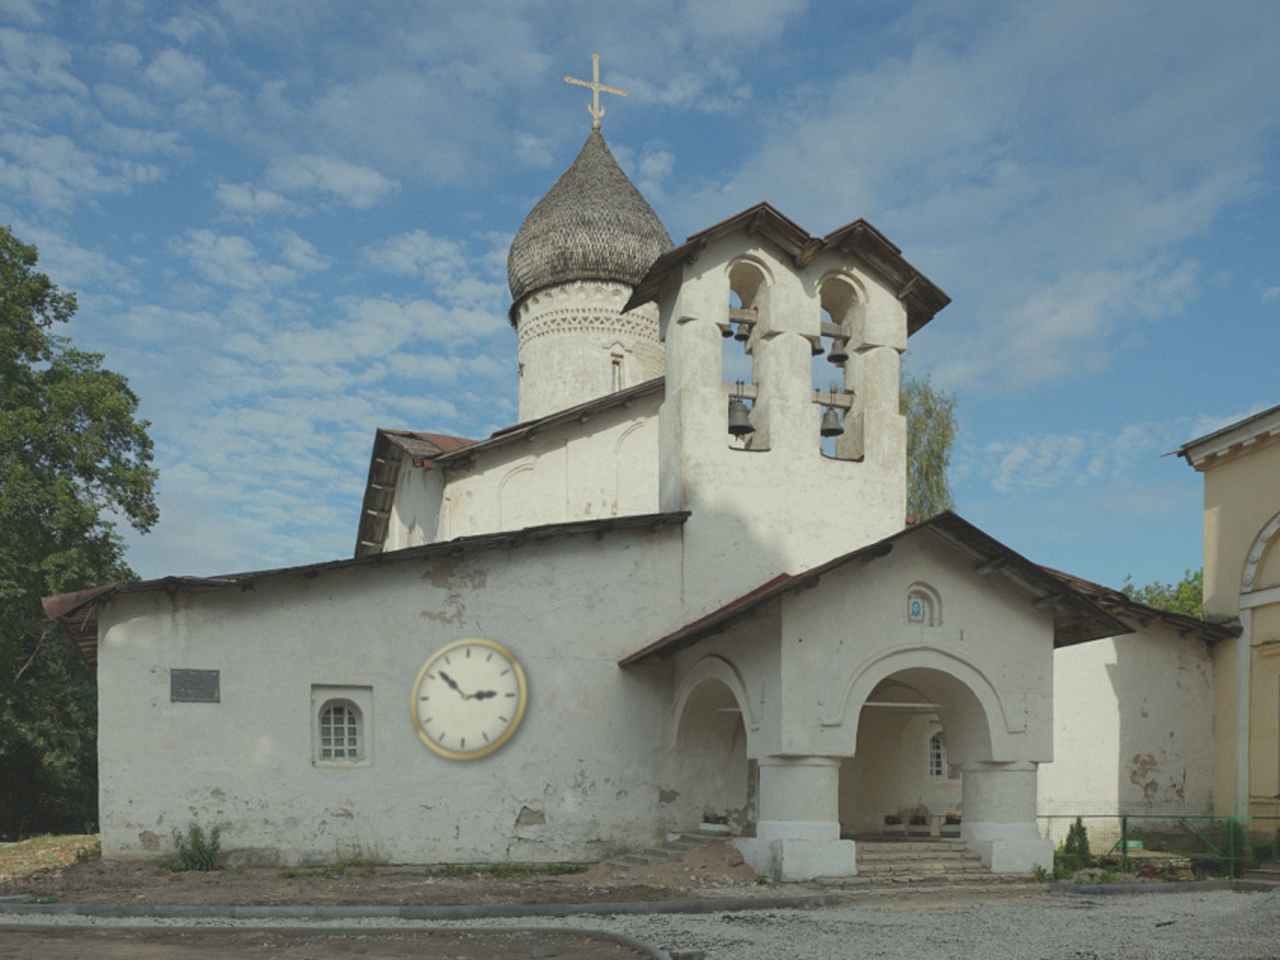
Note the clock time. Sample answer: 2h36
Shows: 2h52
